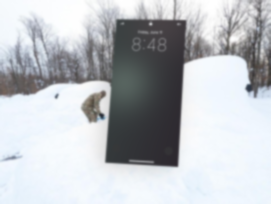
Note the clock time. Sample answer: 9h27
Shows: 8h48
